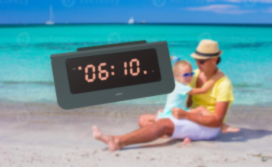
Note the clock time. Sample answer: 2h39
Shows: 6h10
